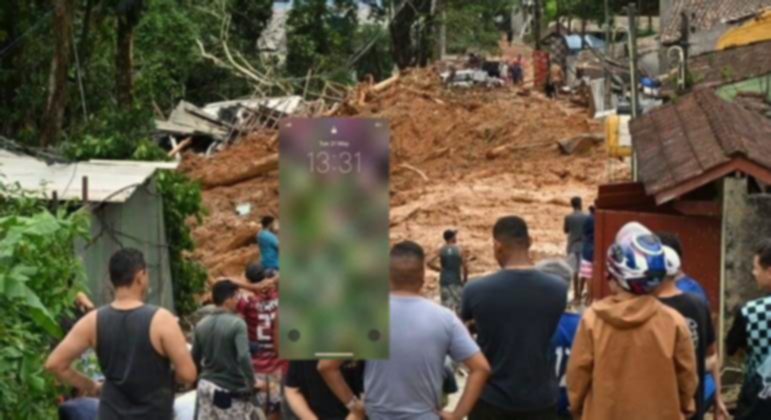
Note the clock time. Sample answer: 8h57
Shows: 13h31
